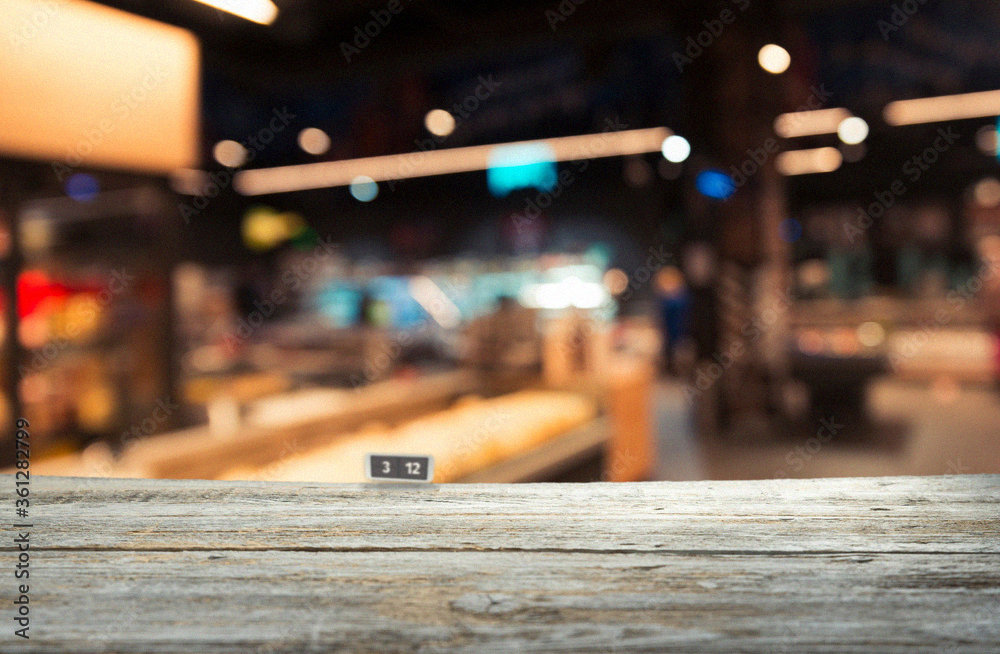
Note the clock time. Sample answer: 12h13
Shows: 3h12
